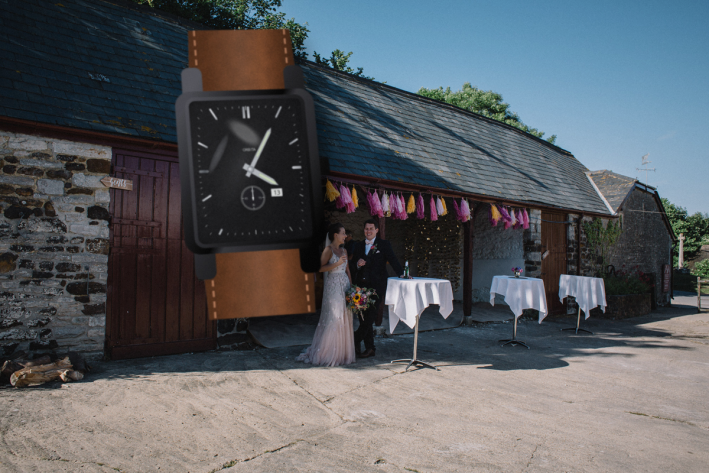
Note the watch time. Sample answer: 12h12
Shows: 4h05
